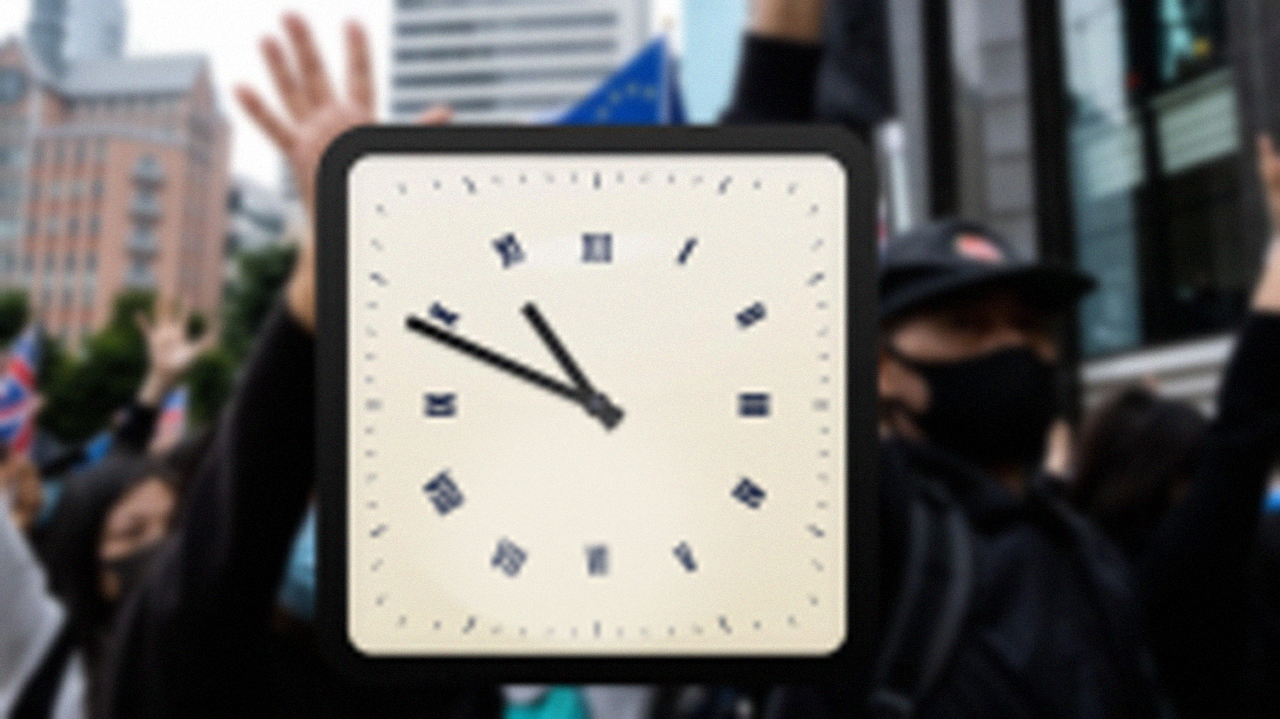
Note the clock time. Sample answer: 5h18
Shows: 10h49
